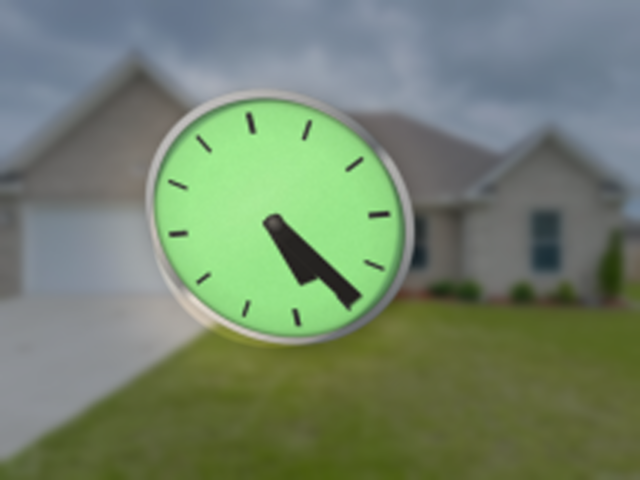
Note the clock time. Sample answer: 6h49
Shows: 5h24
